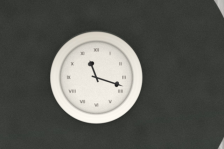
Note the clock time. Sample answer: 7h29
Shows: 11h18
